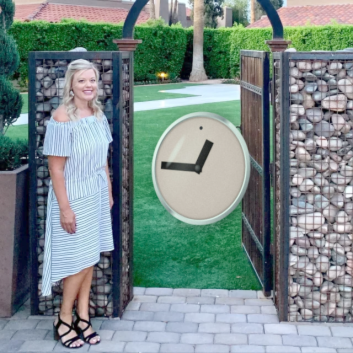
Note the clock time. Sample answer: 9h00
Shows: 12h45
